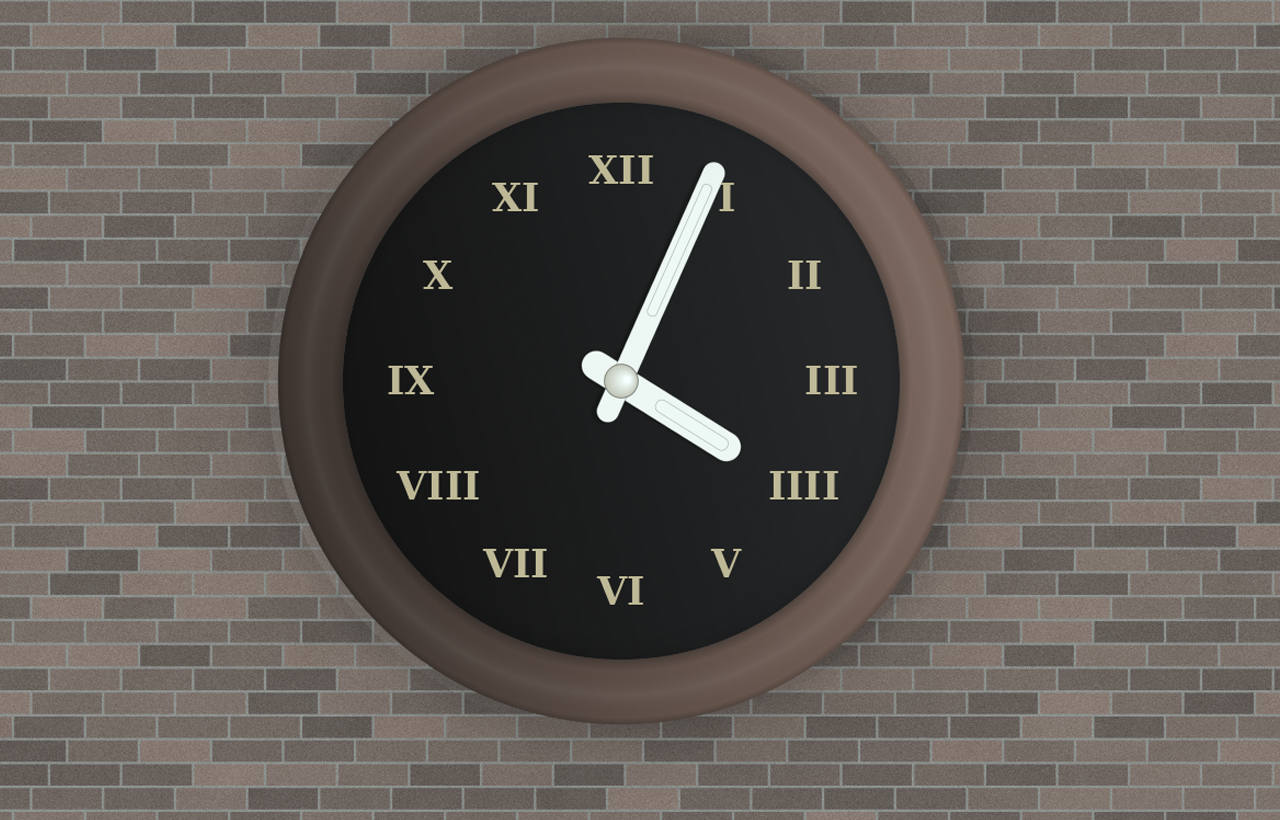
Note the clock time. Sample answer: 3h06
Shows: 4h04
